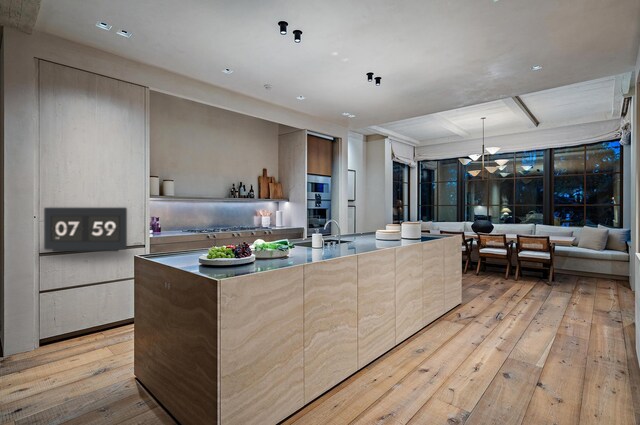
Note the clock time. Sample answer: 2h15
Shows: 7h59
